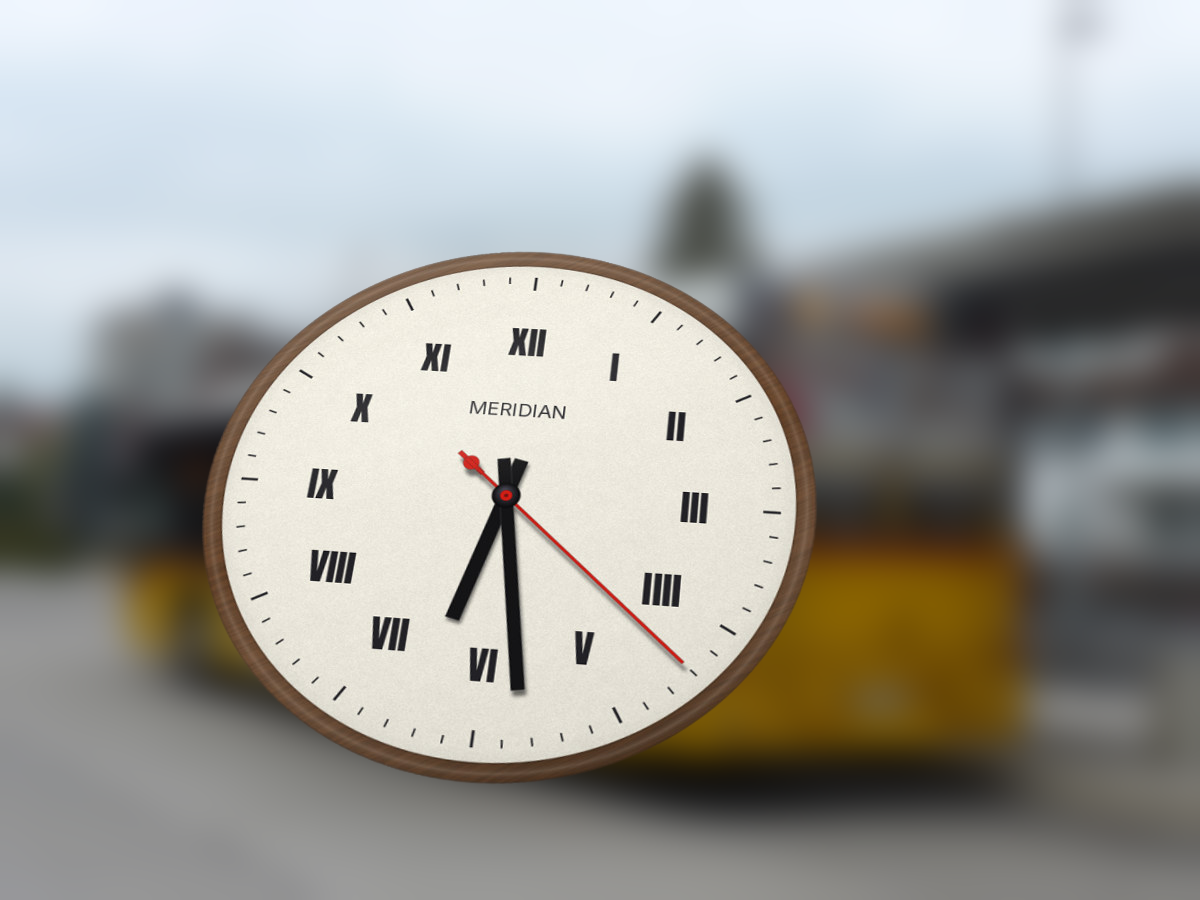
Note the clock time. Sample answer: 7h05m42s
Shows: 6h28m22s
